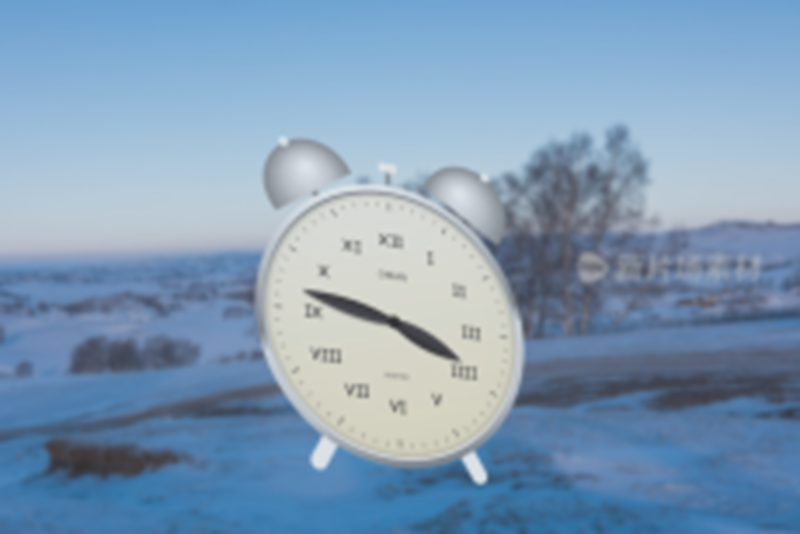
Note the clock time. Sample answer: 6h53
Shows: 3h47
